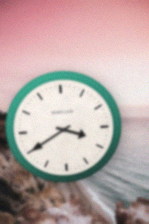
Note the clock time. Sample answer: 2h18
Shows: 3h40
